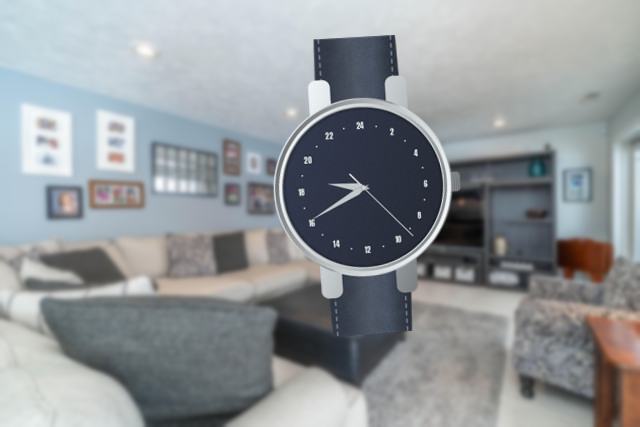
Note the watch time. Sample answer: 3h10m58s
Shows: 18h40m23s
